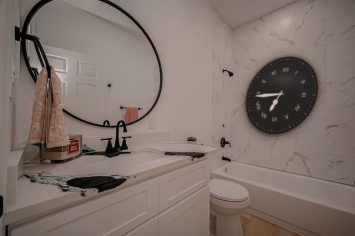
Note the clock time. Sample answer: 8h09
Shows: 6h44
